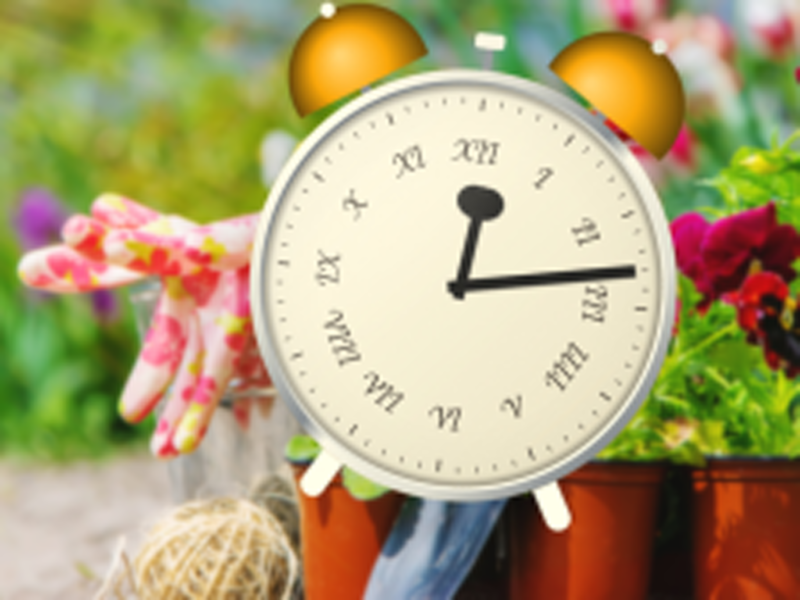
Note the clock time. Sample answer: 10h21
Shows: 12h13
